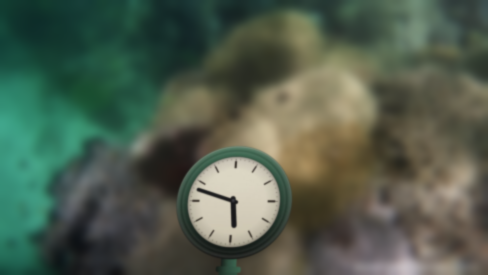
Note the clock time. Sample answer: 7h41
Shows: 5h48
